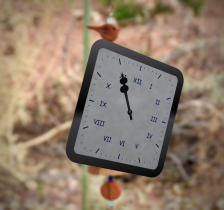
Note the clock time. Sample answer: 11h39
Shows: 10h55
